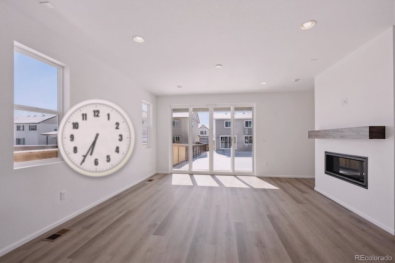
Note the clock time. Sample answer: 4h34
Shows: 6h35
